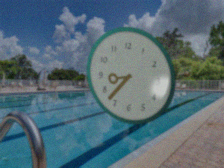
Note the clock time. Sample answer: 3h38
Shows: 8h37
